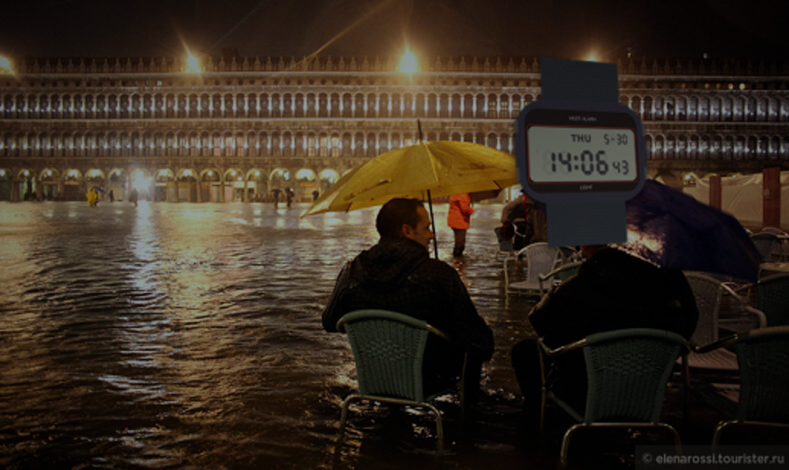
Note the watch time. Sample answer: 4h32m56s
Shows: 14h06m43s
